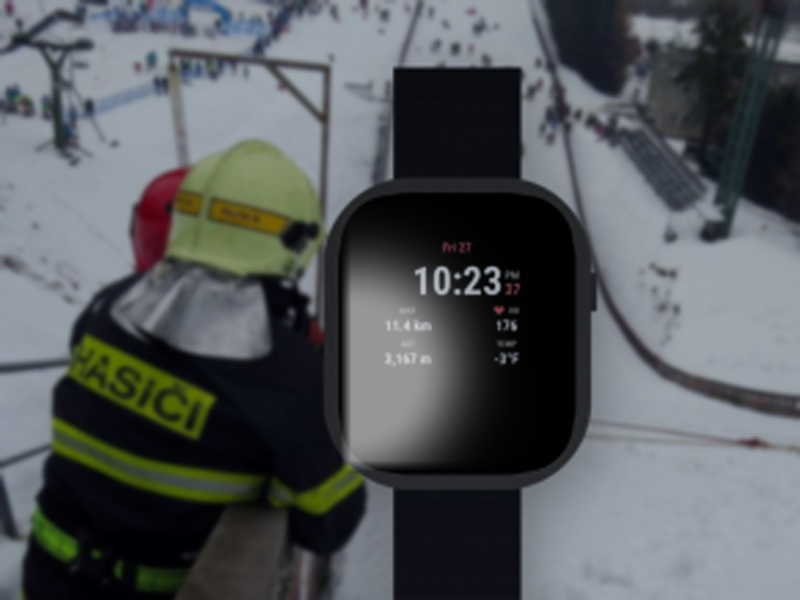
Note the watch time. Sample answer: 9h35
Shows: 10h23
